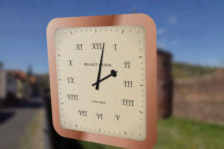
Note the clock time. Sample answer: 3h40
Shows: 2h02
